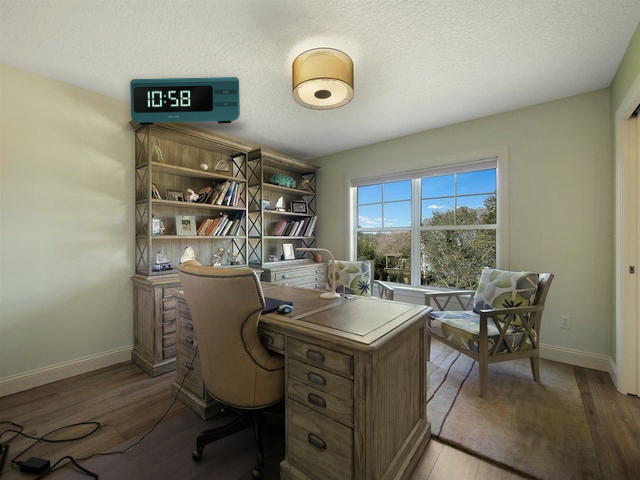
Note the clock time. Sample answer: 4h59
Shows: 10h58
